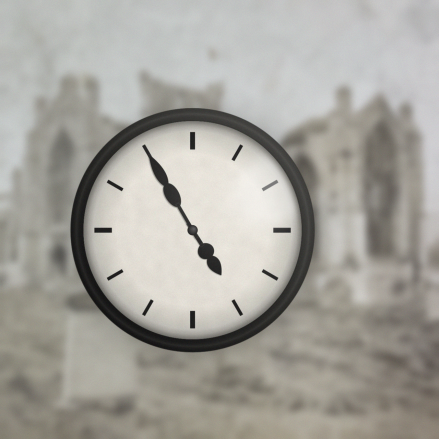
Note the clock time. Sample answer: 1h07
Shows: 4h55
